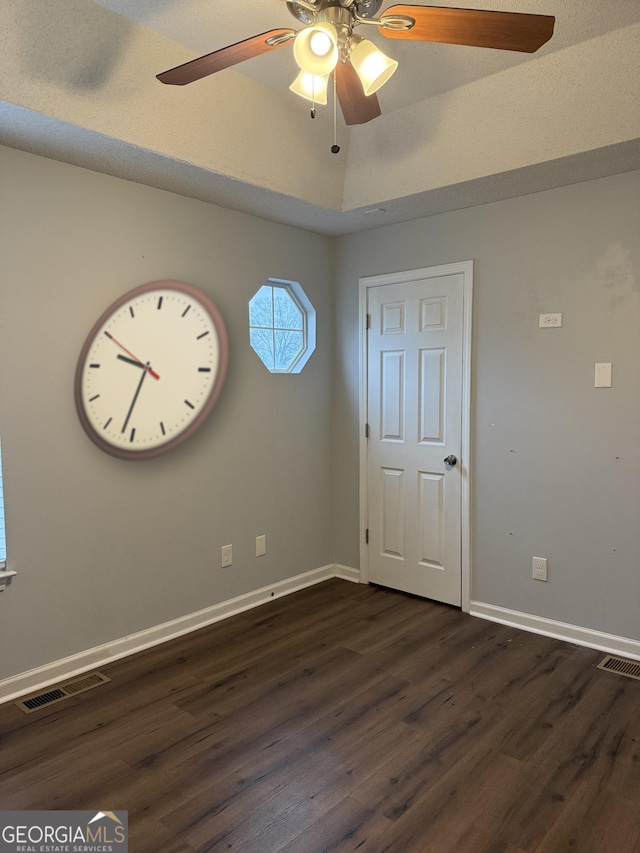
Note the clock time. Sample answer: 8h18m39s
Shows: 9h31m50s
